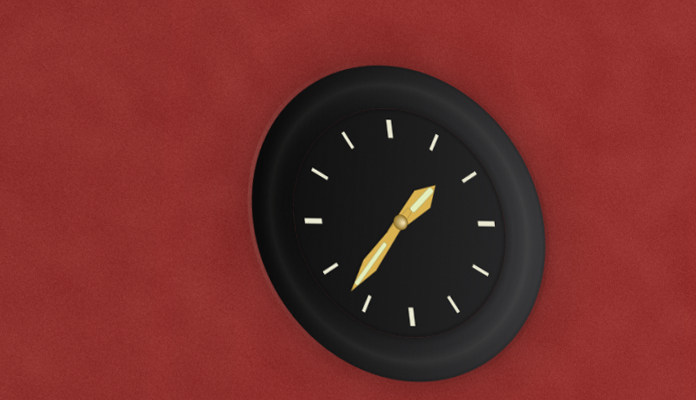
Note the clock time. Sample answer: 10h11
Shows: 1h37
